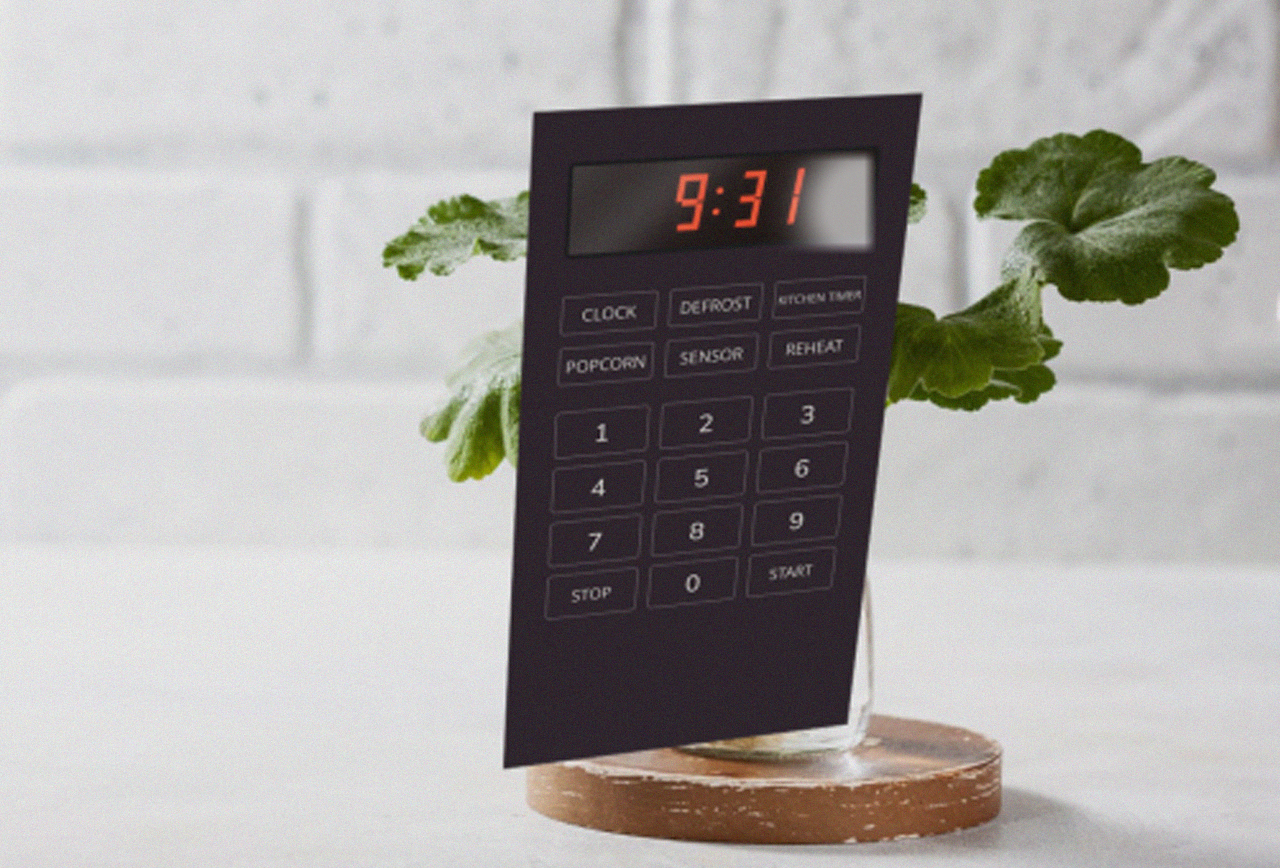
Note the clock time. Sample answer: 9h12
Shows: 9h31
